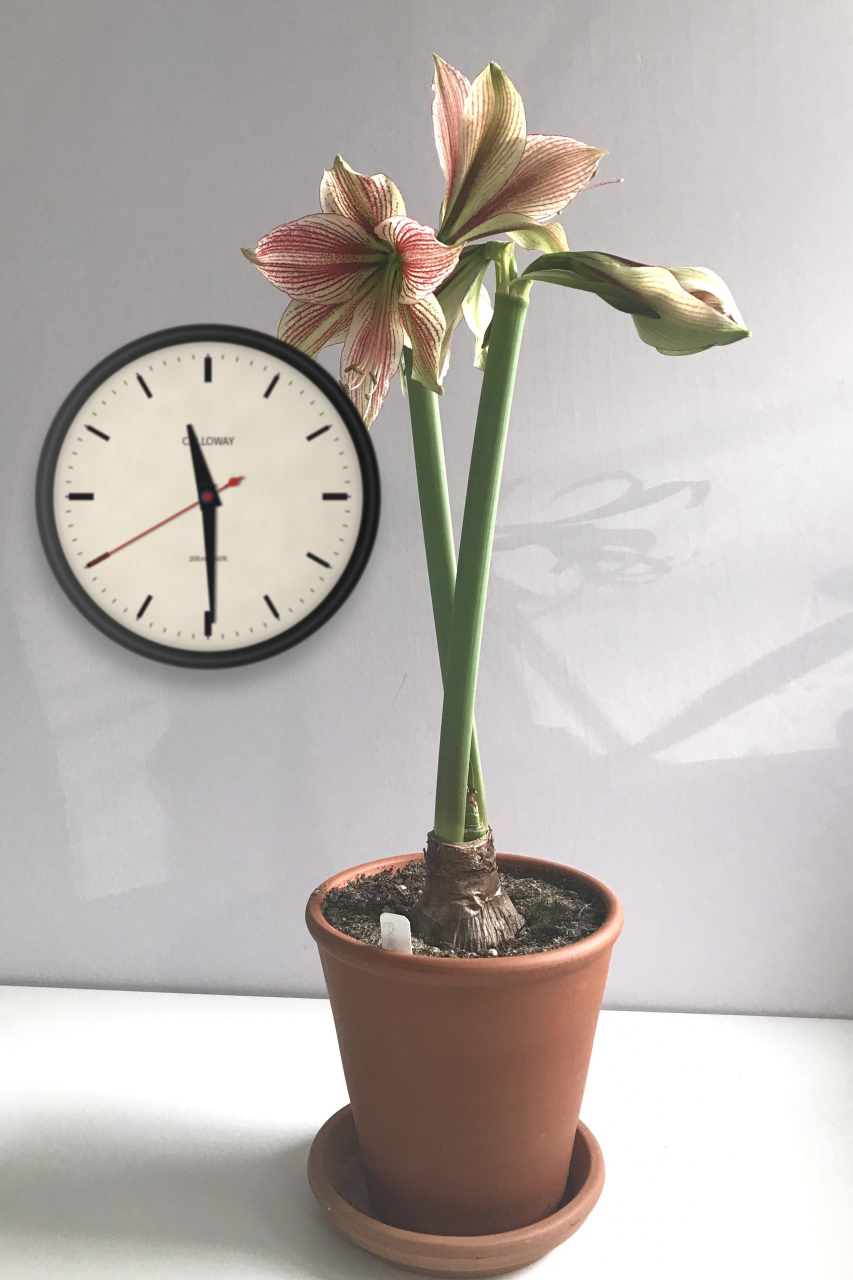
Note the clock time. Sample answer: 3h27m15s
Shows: 11h29m40s
